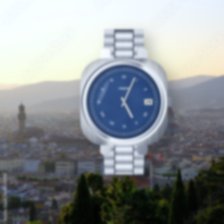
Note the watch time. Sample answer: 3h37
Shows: 5h04
